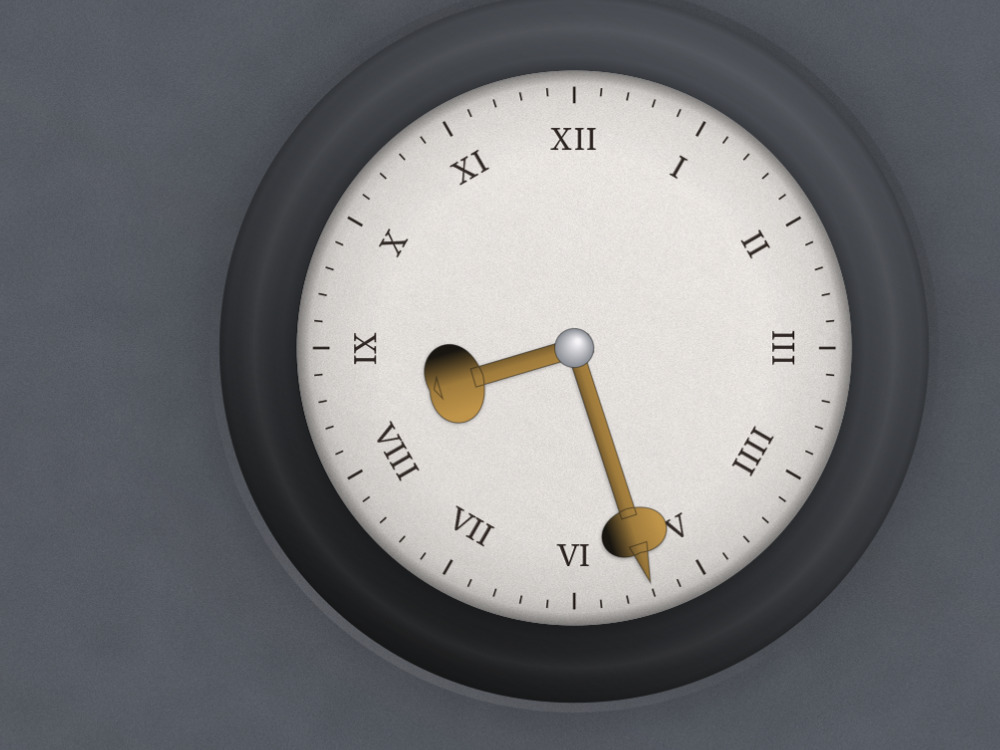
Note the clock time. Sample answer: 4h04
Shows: 8h27
